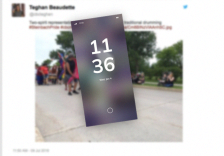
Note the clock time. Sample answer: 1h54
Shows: 11h36
